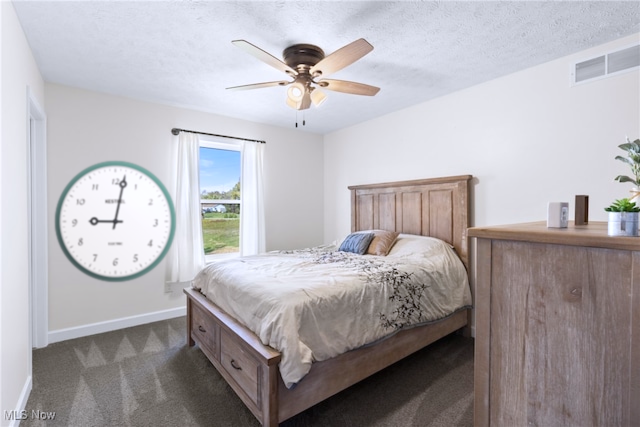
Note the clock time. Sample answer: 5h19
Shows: 9h02
